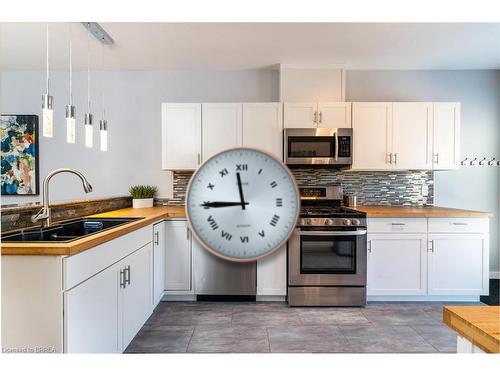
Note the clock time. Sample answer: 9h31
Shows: 11h45
